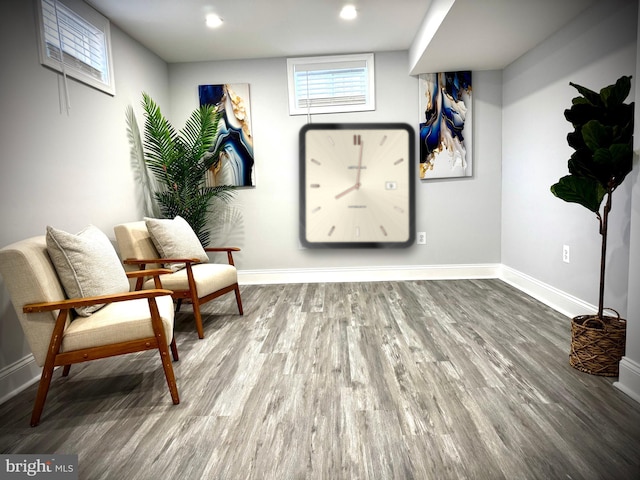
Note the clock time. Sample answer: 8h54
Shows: 8h01
